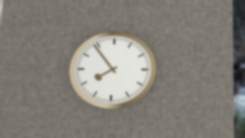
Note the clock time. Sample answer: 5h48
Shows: 7h54
